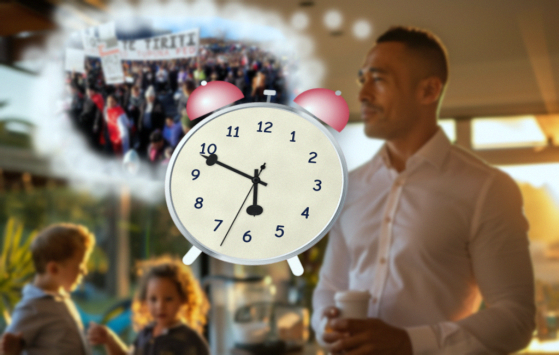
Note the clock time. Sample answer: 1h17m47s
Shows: 5h48m33s
